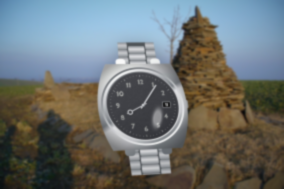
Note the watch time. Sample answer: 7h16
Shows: 8h06
